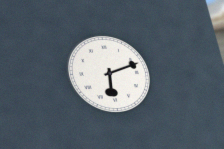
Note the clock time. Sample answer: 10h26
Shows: 6h12
